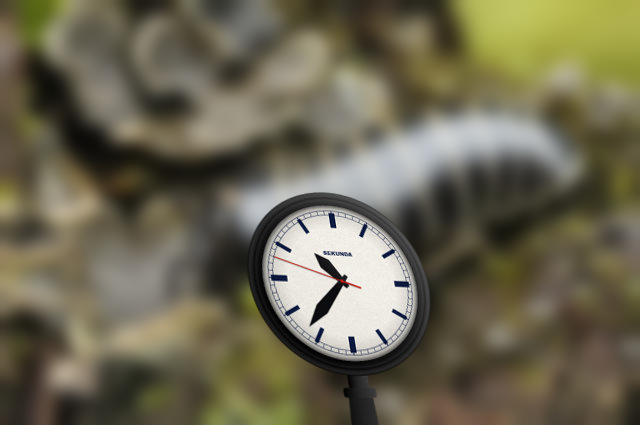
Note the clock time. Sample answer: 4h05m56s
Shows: 10h36m48s
